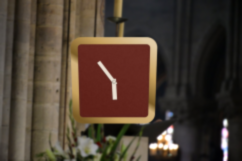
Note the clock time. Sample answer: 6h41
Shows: 5h54
